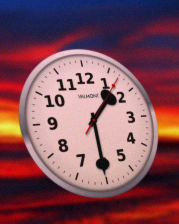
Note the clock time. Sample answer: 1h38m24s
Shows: 1h30m07s
